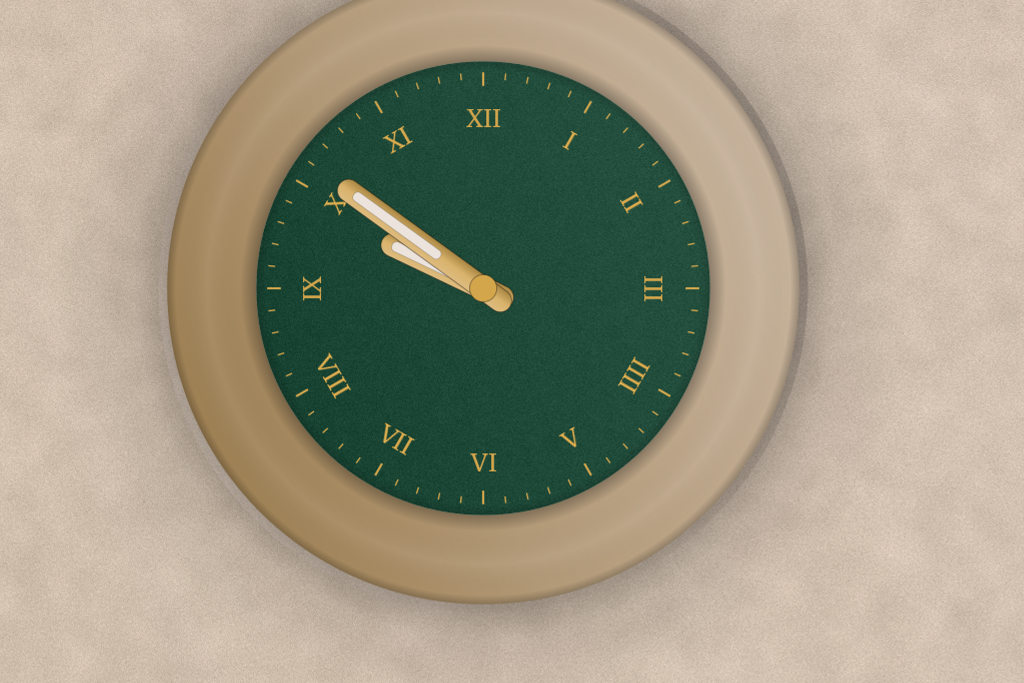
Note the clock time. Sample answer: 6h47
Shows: 9h51
